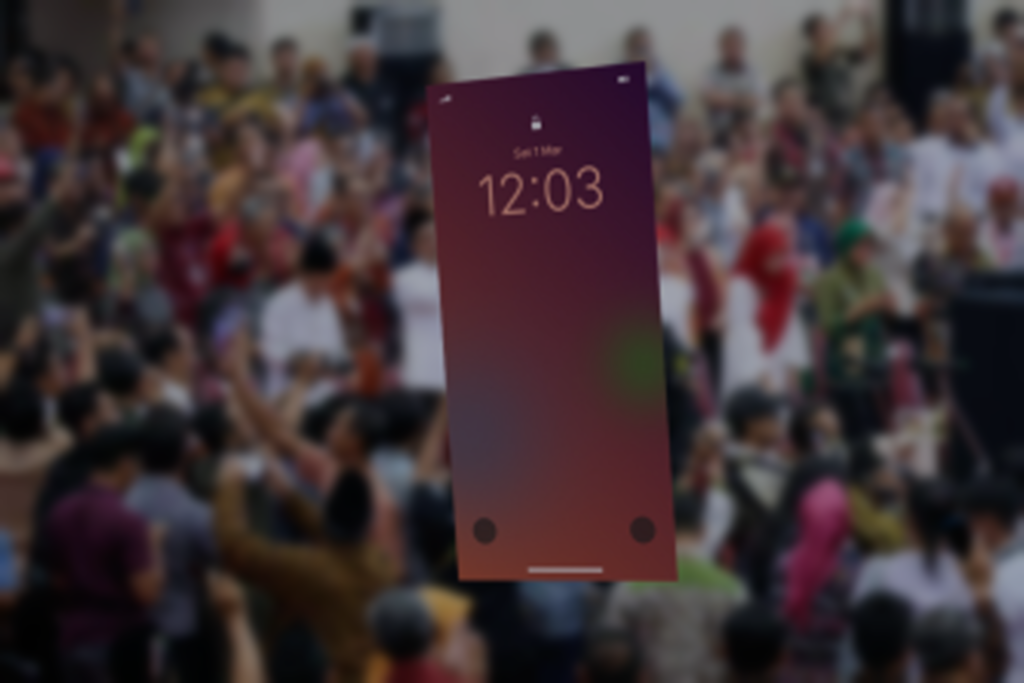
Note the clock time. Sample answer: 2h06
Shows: 12h03
